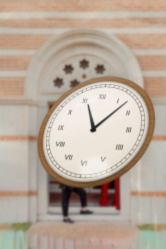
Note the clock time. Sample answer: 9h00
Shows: 11h07
